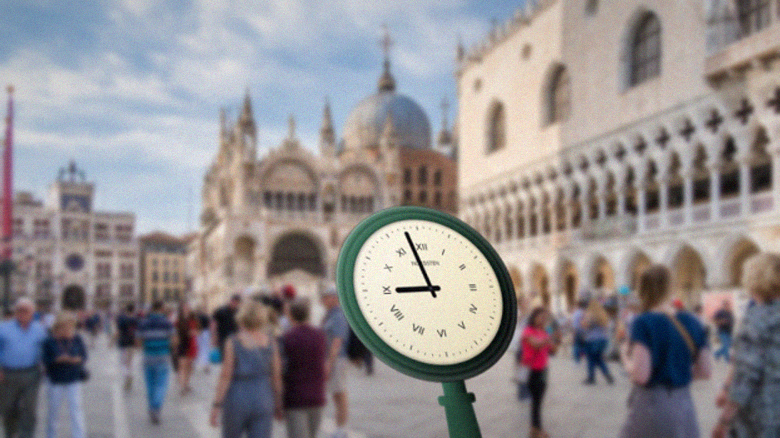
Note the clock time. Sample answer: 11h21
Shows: 8h58
